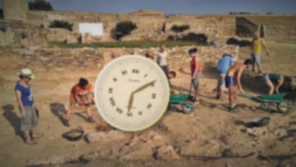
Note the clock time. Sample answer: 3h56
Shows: 6h09
